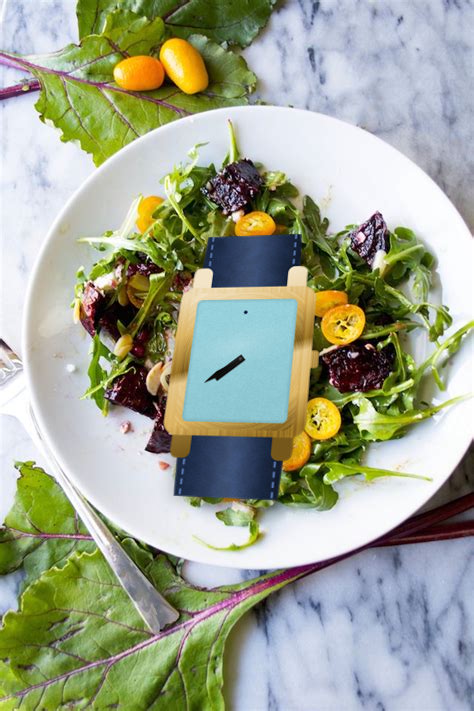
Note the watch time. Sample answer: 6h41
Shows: 7h39
